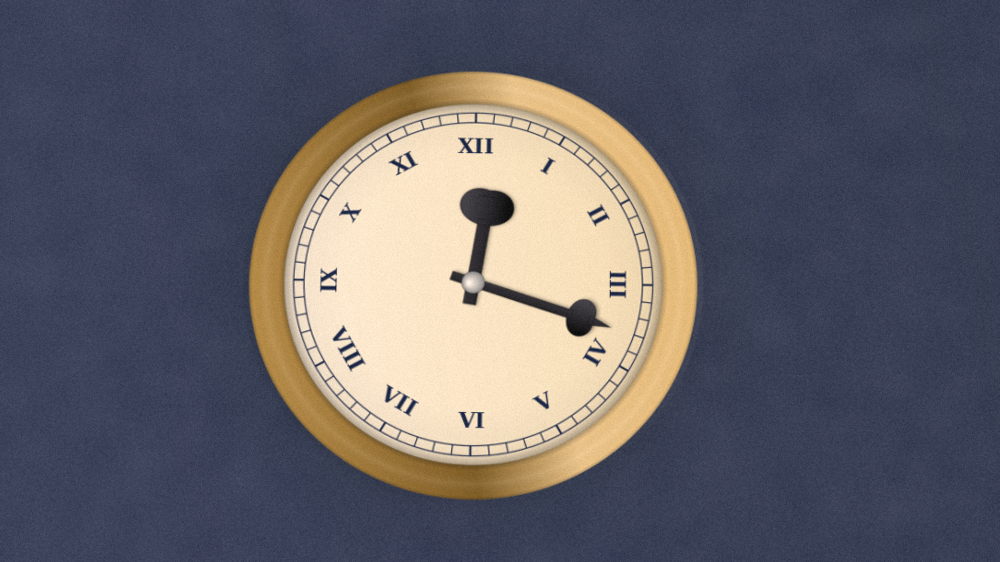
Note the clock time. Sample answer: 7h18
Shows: 12h18
